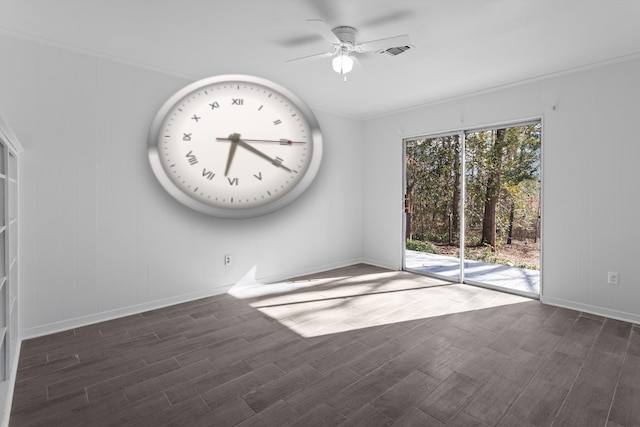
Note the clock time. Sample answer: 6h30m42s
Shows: 6h20m15s
